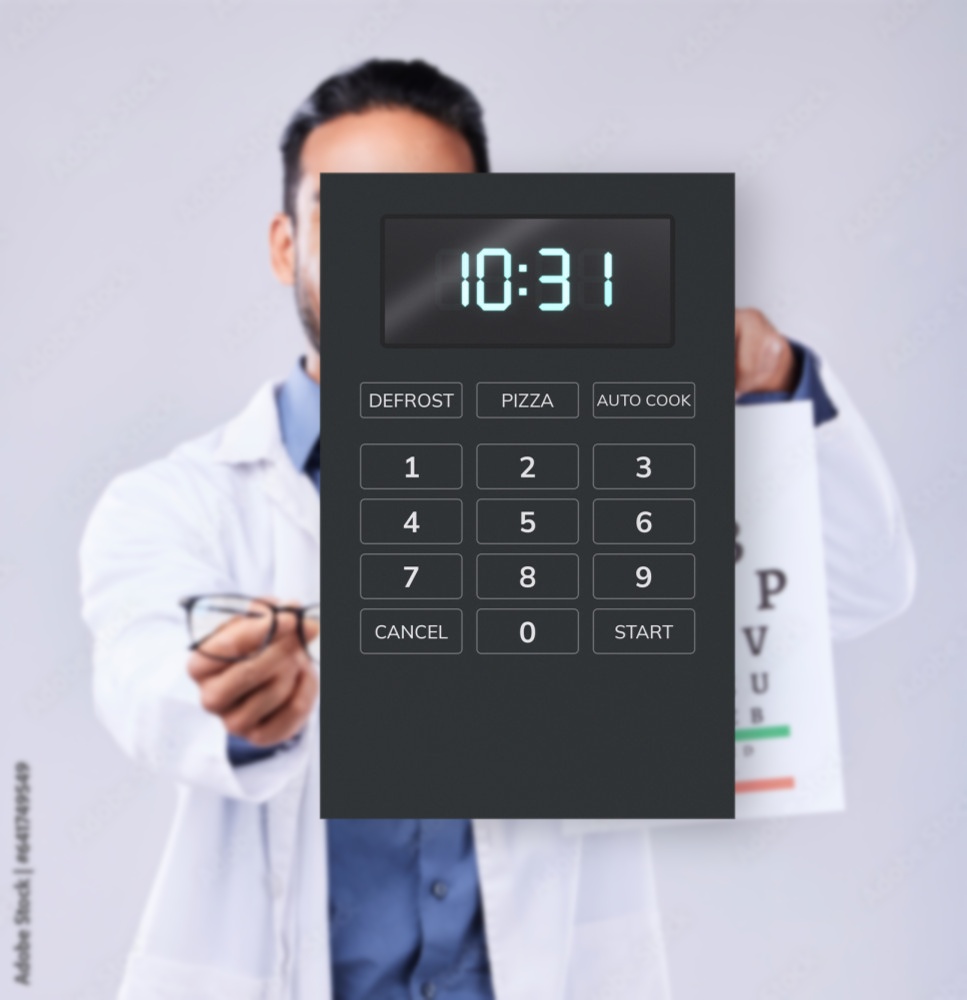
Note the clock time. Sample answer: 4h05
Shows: 10h31
